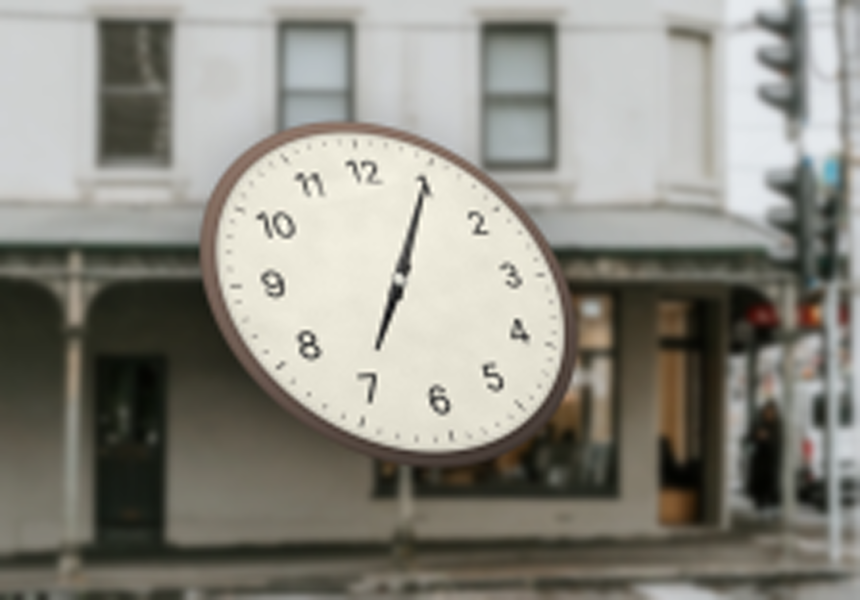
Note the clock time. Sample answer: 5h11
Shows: 7h05
